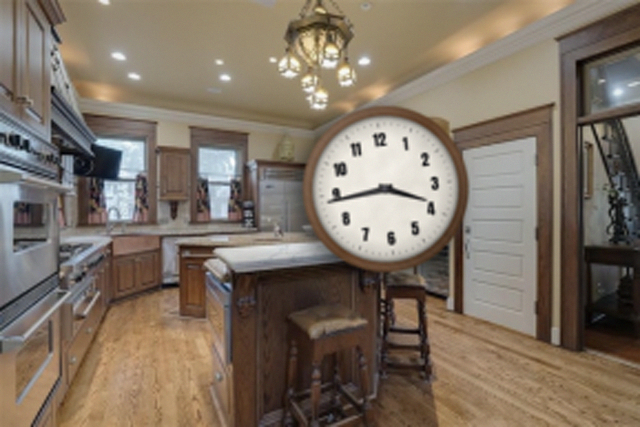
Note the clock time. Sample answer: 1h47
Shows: 3h44
